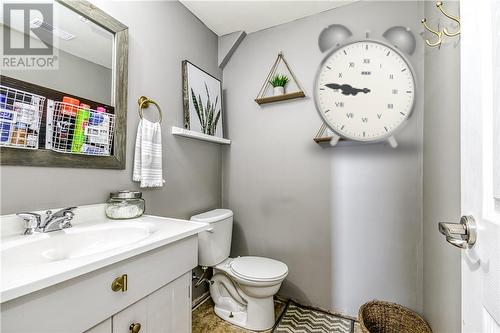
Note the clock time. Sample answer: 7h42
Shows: 8h46
